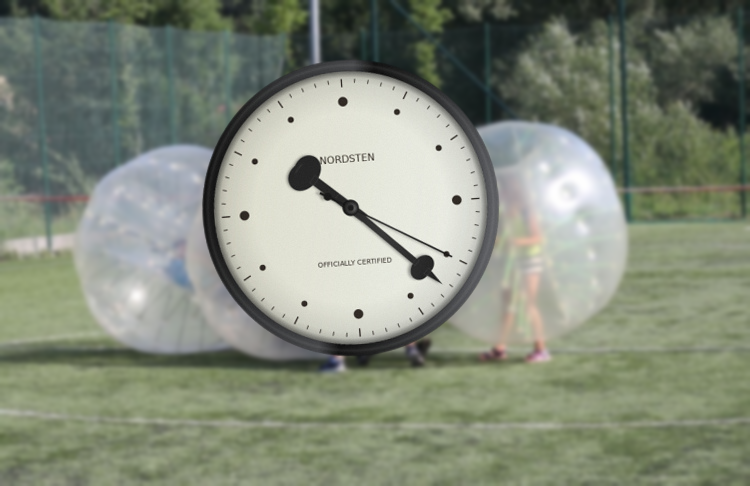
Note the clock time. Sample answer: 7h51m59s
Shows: 10h22m20s
